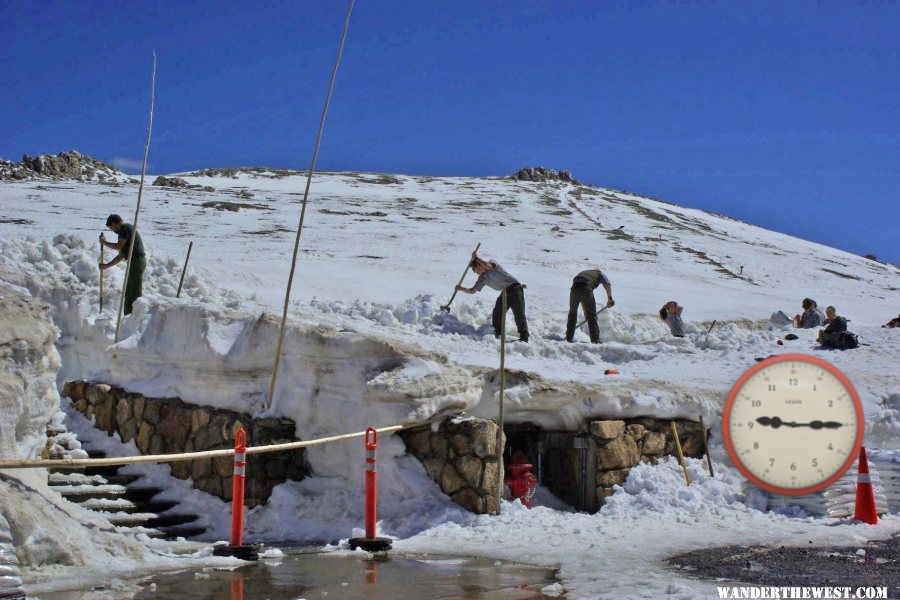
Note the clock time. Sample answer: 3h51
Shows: 9h15
